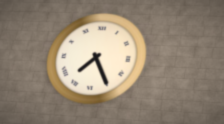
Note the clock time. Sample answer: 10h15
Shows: 7h25
